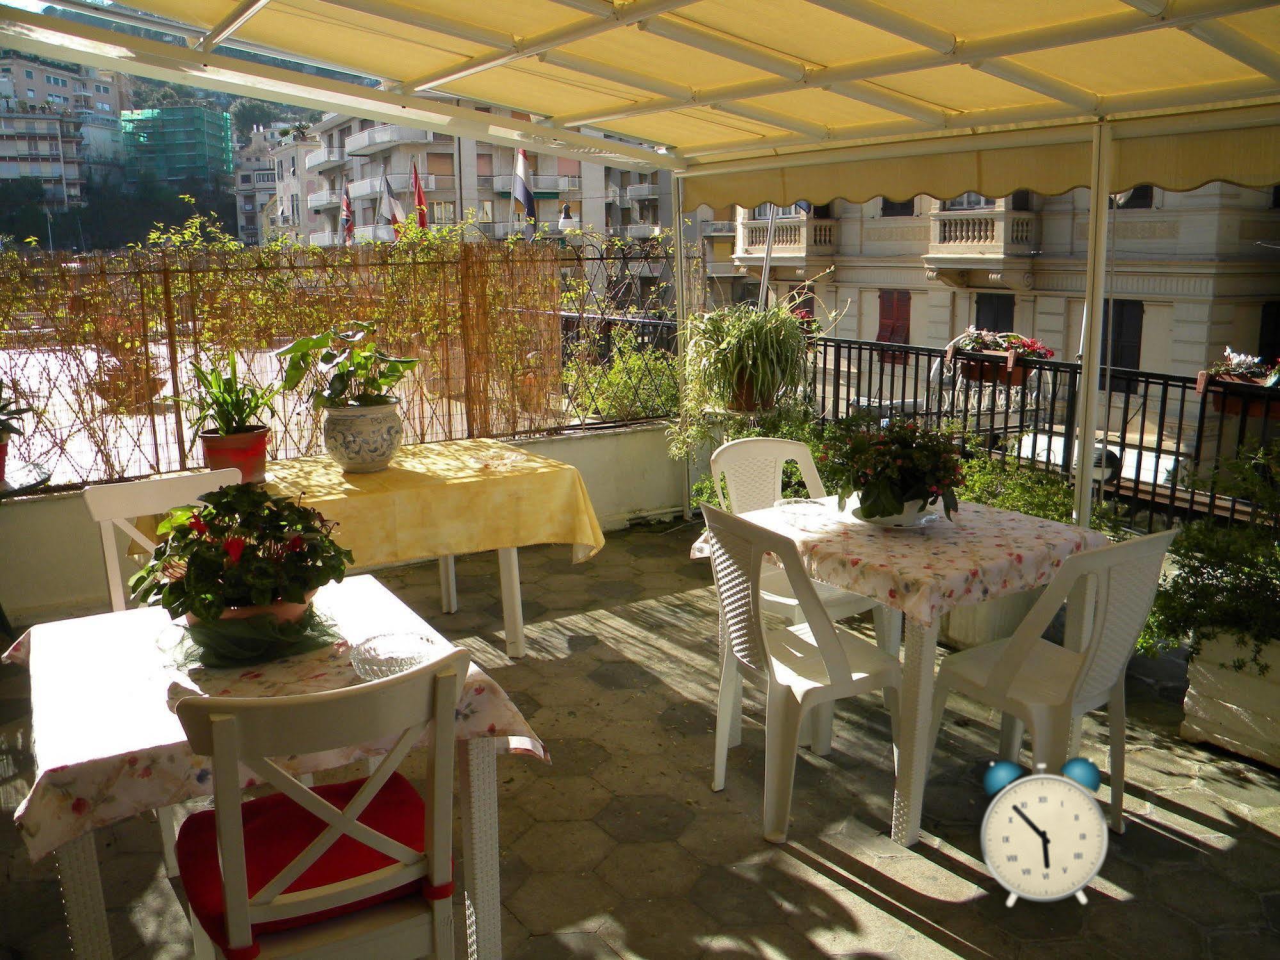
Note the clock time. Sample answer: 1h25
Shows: 5h53
